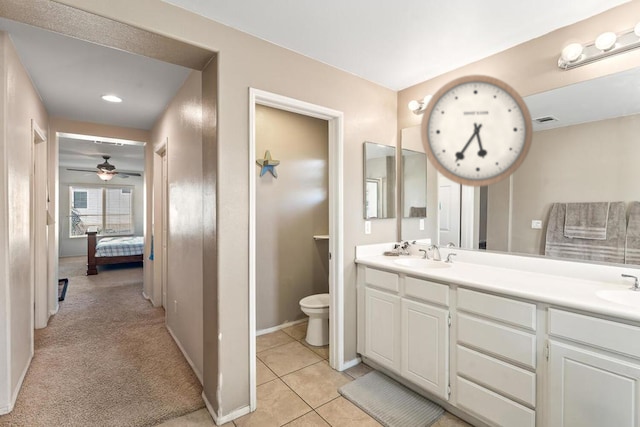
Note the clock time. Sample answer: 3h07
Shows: 5h36
